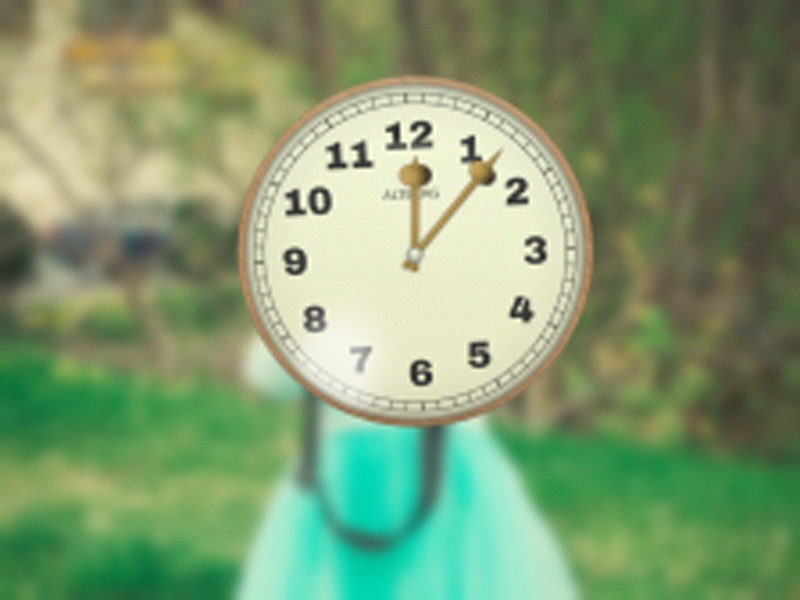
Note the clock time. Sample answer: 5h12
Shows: 12h07
